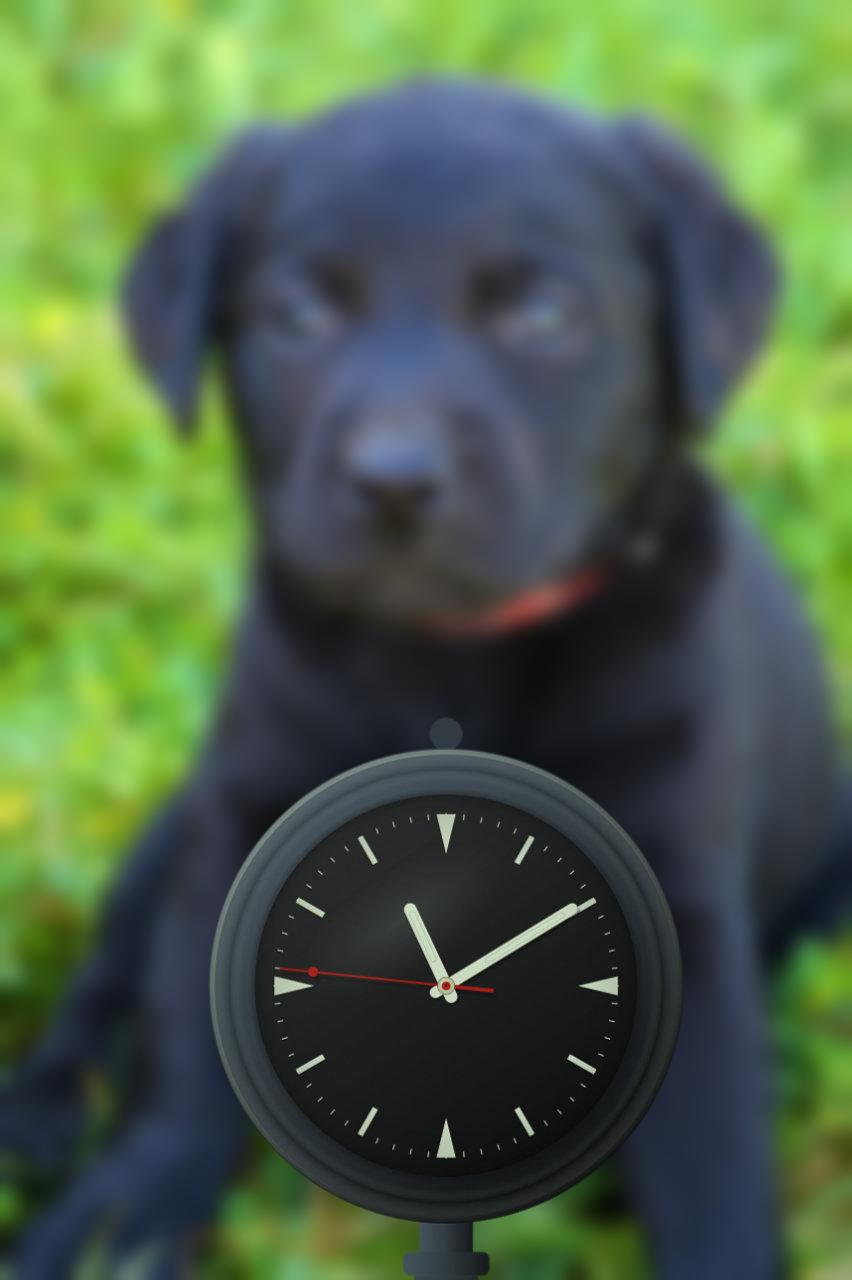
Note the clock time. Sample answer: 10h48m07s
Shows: 11h09m46s
